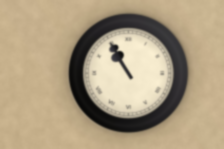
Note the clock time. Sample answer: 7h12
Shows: 10h55
